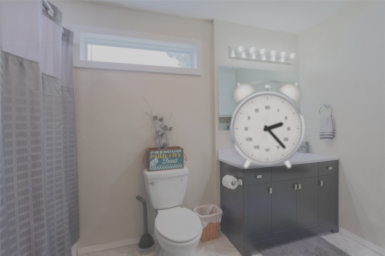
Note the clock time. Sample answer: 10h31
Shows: 2h23
